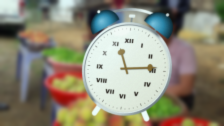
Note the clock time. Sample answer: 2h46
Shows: 11h14
